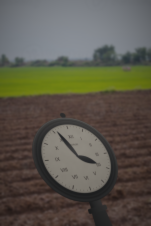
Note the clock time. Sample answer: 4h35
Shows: 3h56
